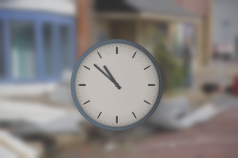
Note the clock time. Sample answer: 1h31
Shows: 10h52
